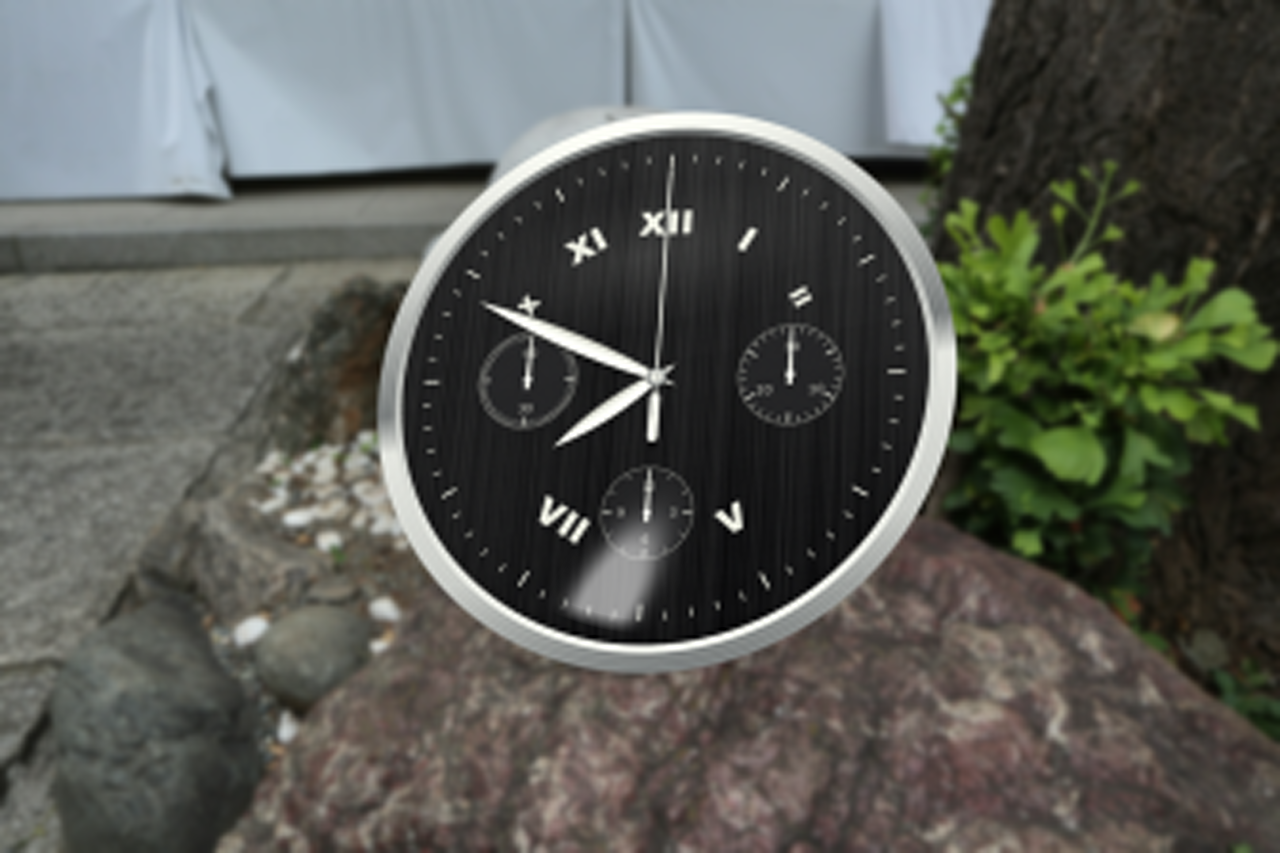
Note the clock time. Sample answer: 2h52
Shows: 7h49
